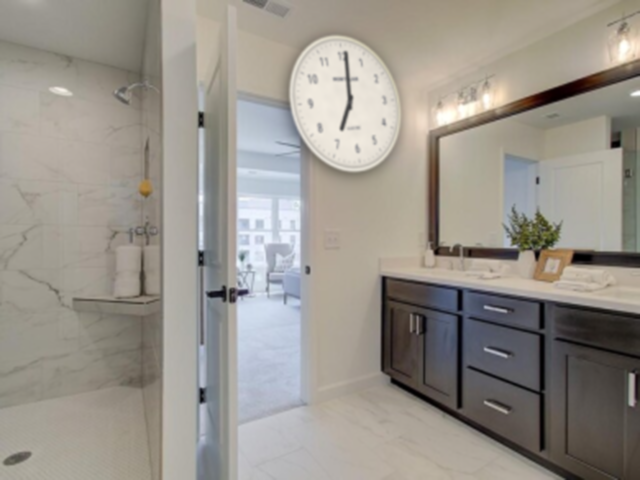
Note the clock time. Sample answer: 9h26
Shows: 7h01
